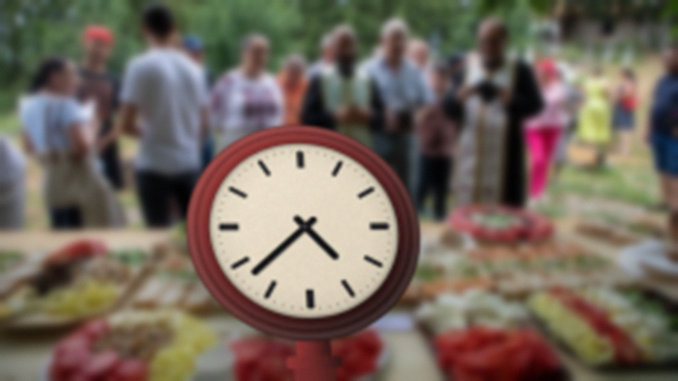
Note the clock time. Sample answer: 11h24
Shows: 4h38
